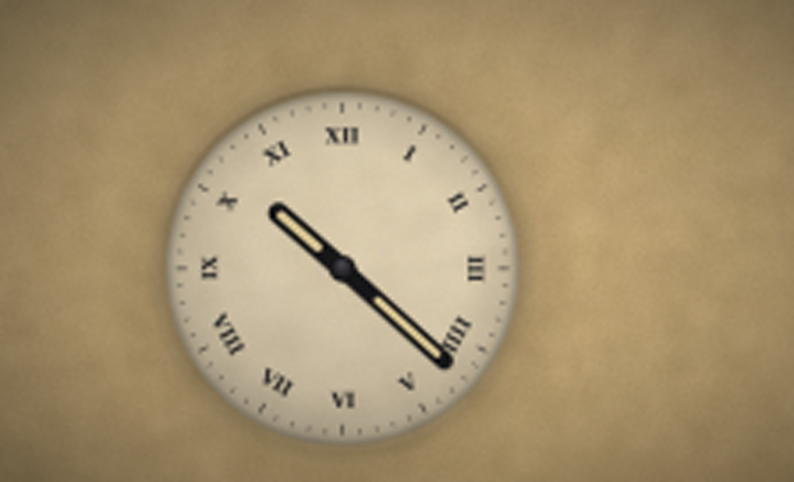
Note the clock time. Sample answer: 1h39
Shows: 10h22
